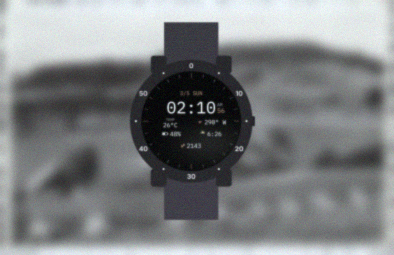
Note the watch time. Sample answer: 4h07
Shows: 2h10
